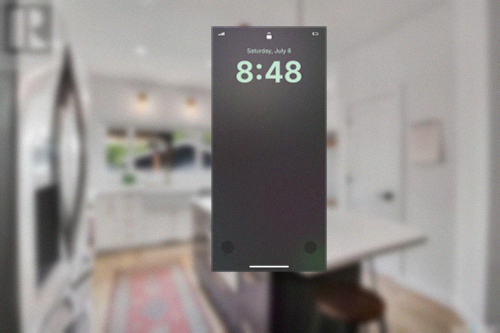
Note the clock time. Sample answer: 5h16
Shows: 8h48
